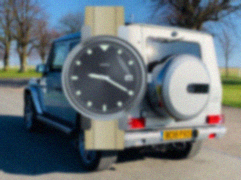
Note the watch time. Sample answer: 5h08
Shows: 9h20
